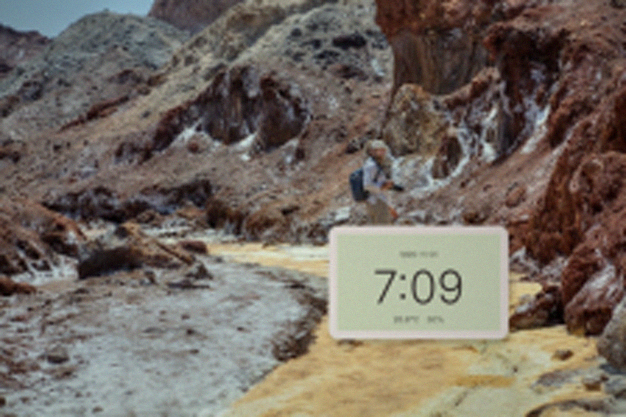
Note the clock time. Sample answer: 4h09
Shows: 7h09
